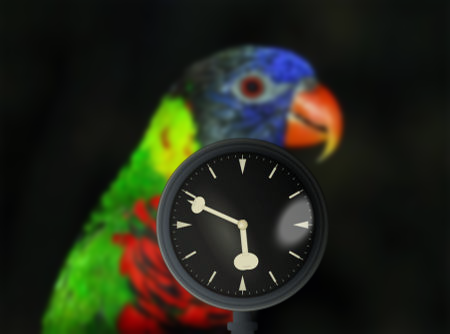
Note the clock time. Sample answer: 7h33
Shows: 5h49
